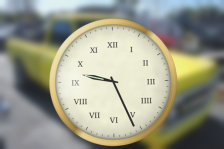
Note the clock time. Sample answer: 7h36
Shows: 9h26
